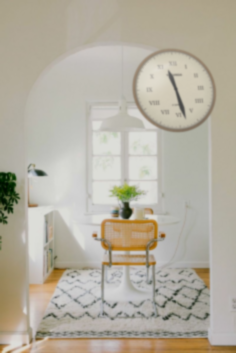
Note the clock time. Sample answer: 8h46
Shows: 11h28
